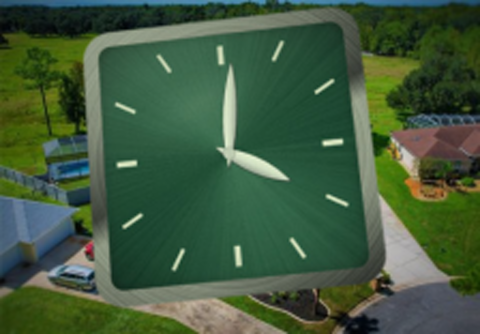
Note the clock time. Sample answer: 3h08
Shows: 4h01
